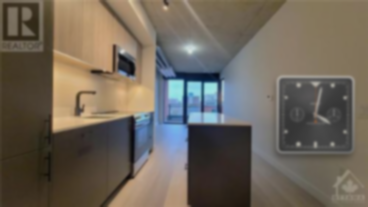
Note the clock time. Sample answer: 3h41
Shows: 4h02
